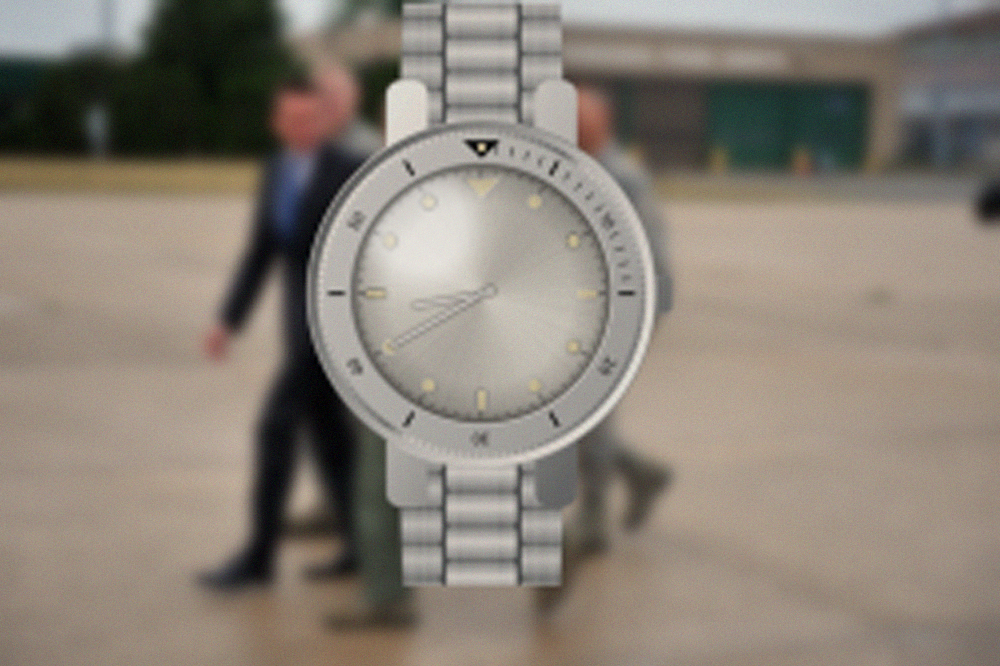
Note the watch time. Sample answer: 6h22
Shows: 8h40
